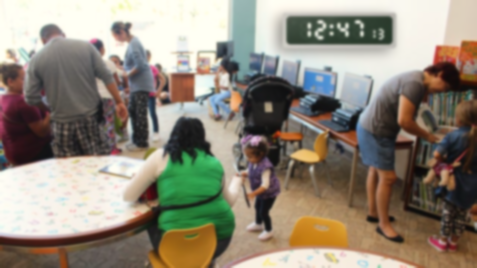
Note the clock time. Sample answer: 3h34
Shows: 12h47
